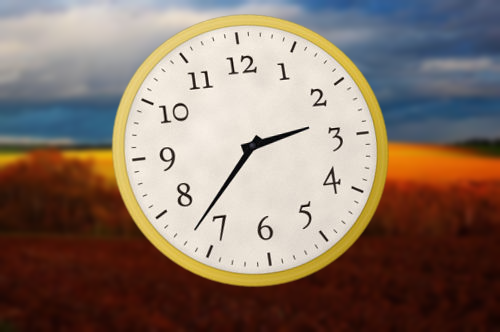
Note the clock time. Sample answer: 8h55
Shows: 2h37
